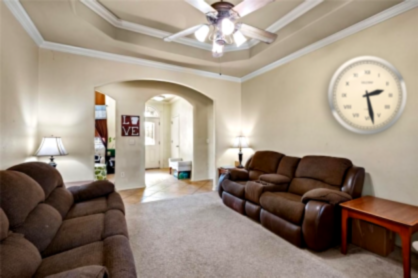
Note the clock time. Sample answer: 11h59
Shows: 2h28
